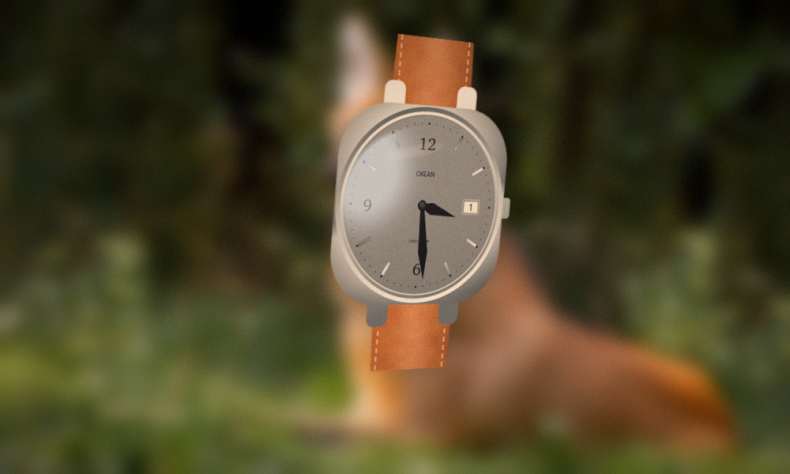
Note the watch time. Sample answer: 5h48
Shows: 3h29
